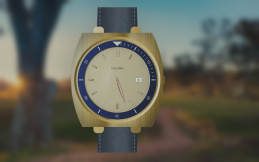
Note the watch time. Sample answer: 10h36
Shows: 5h27
